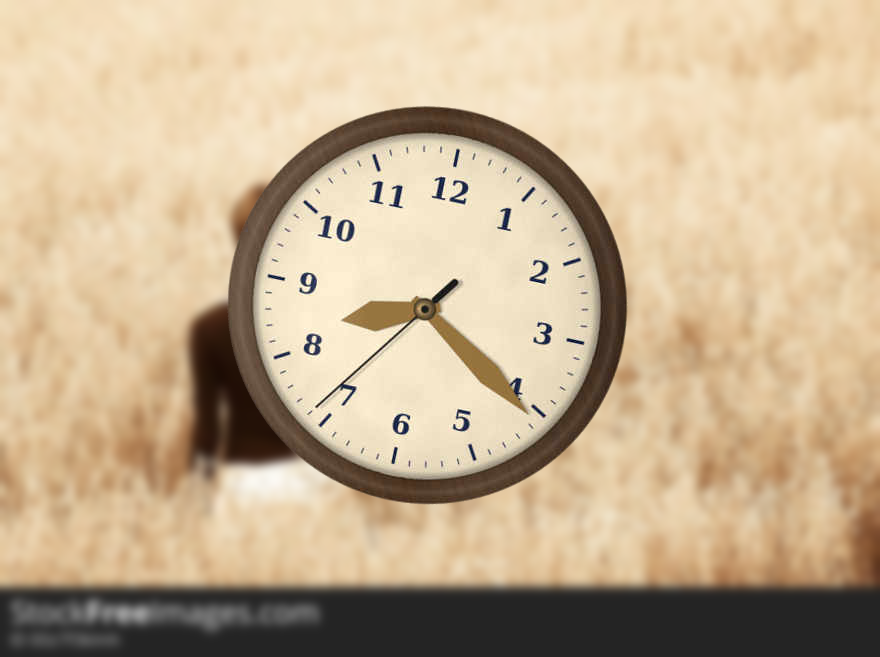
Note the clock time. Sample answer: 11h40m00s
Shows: 8h20m36s
